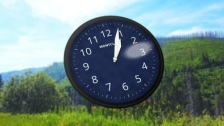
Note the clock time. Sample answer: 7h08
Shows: 1h04
